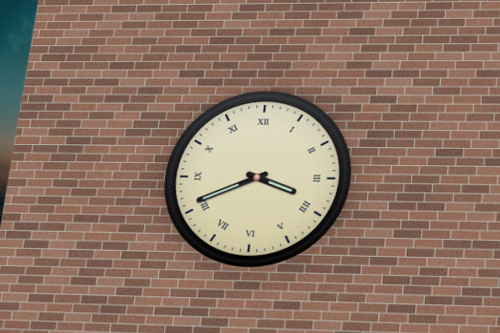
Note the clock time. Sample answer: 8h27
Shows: 3h41
